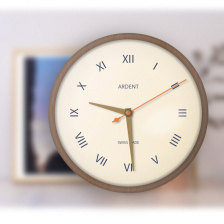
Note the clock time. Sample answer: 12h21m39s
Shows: 9h29m10s
